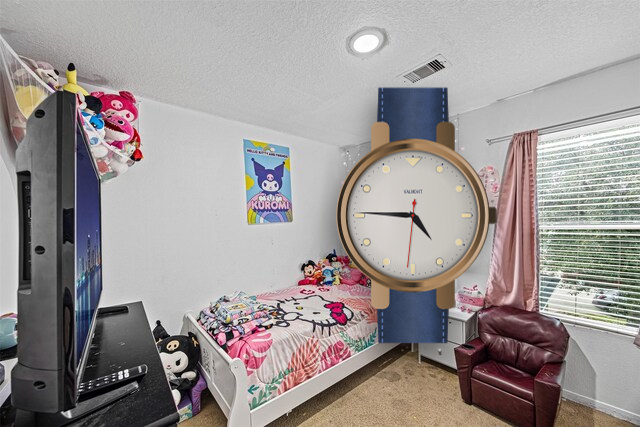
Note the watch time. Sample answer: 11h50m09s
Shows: 4h45m31s
